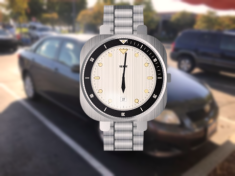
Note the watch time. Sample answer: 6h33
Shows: 6h01
